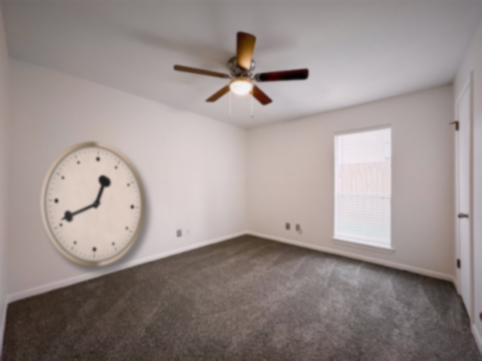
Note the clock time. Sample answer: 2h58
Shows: 12h41
